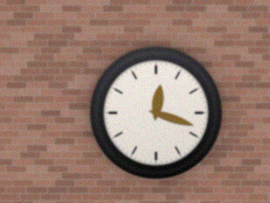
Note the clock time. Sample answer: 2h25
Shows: 12h18
